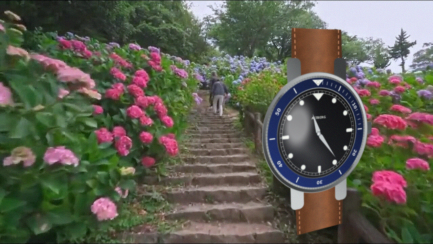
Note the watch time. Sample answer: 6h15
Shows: 11h24
